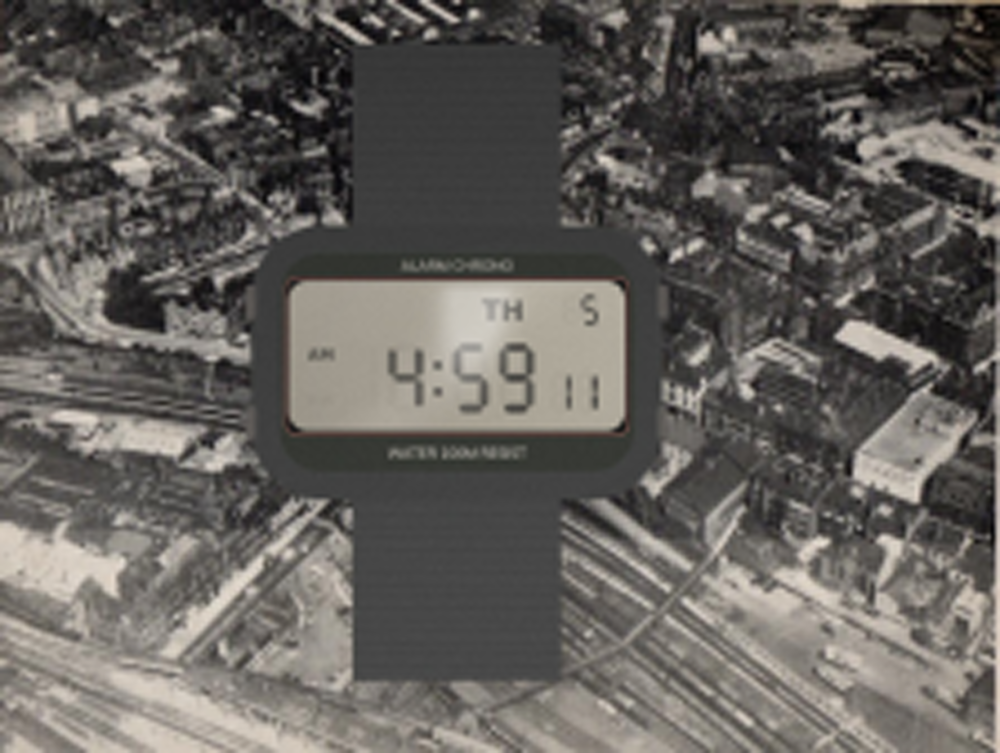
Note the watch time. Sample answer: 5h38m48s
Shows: 4h59m11s
